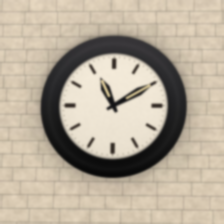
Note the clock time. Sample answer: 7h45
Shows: 11h10
